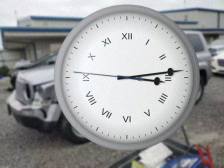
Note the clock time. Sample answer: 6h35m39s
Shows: 3h13m46s
